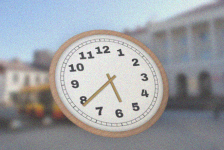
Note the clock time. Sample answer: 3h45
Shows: 5h39
